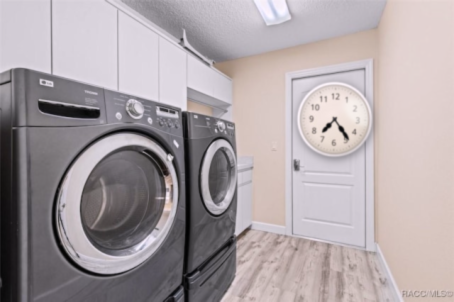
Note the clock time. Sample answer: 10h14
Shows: 7h24
